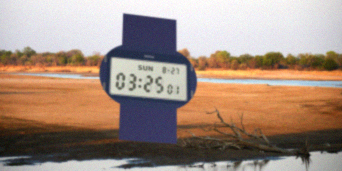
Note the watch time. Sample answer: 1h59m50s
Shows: 3h25m01s
